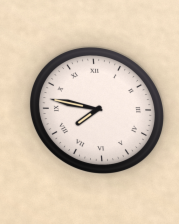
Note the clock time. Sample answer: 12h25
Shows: 7h47
